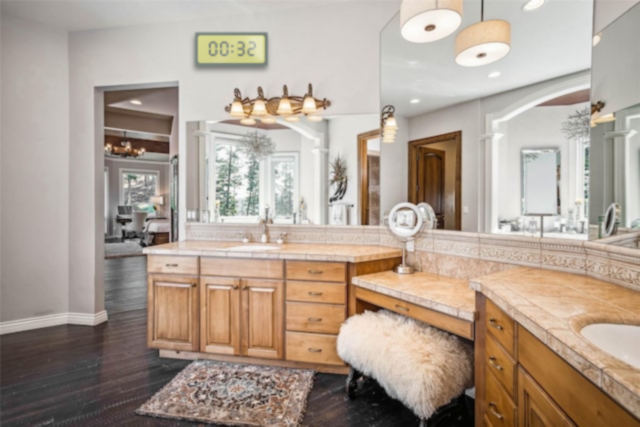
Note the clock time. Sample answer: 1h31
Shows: 0h32
